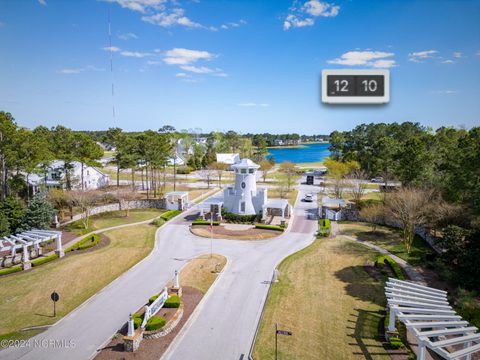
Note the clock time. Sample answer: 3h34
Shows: 12h10
